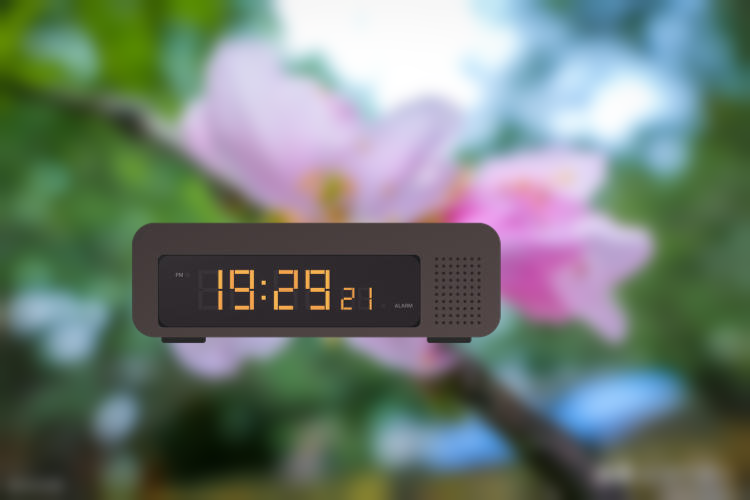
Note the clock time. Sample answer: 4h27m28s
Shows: 19h29m21s
